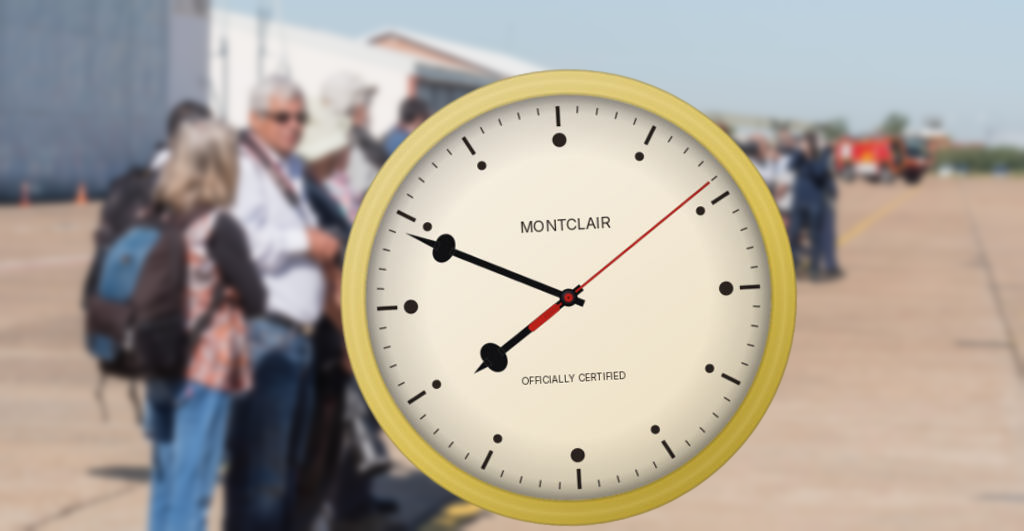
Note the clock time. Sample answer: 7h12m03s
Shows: 7h49m09s
